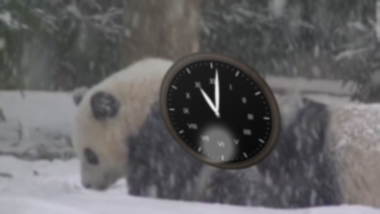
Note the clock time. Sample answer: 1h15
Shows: 11h01
